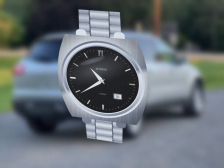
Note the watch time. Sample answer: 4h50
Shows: 10h39
